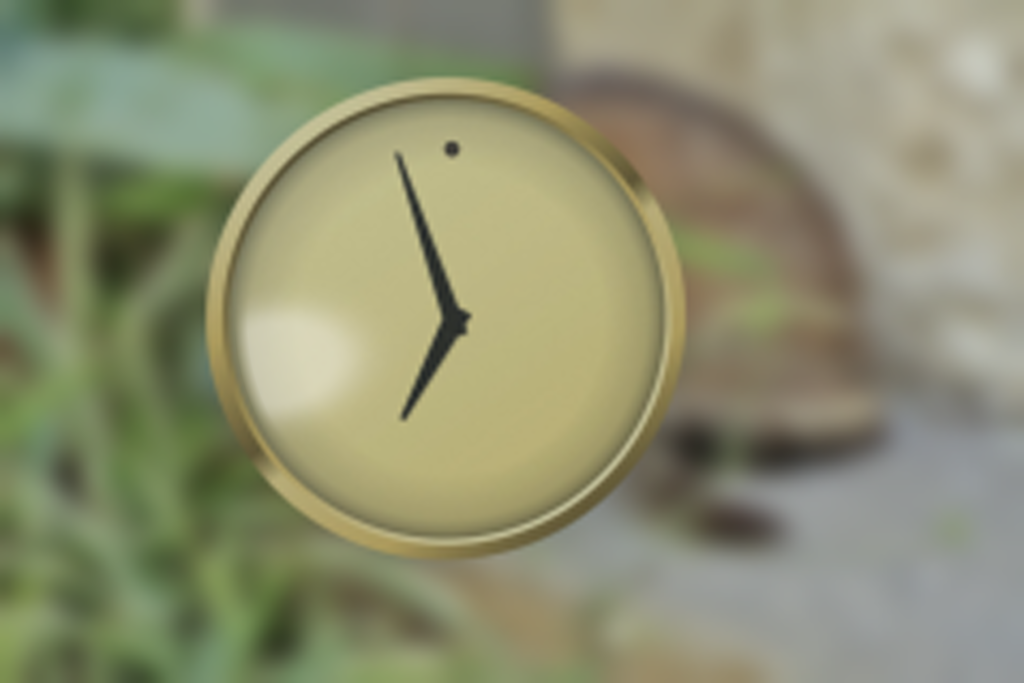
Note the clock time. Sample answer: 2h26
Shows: 6h57
